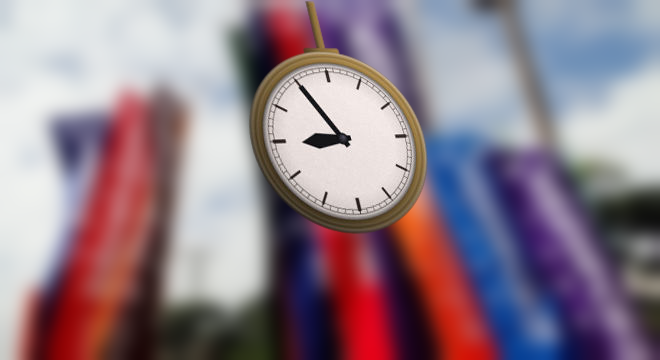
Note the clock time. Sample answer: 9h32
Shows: 8h55
